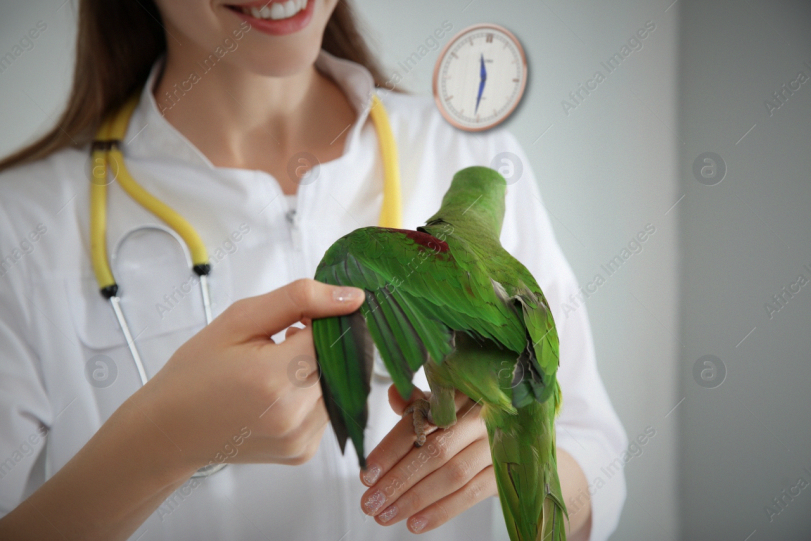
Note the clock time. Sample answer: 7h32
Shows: 11h31
